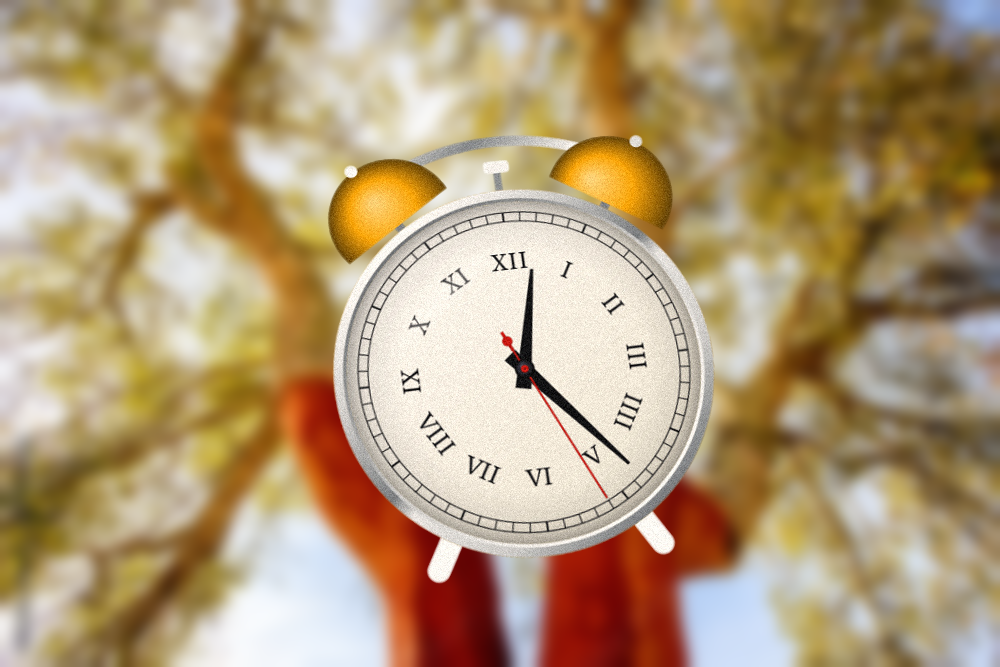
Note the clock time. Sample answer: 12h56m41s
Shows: 12h23m26s
